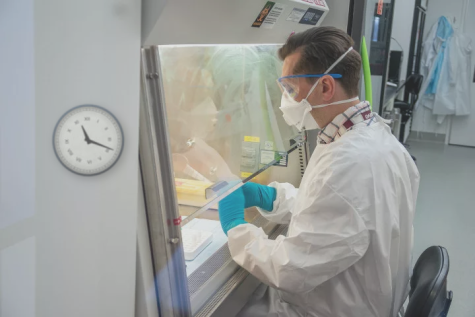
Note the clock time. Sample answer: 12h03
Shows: 11h19
